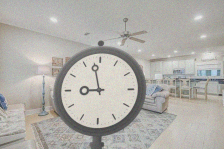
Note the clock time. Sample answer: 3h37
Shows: 8h58
